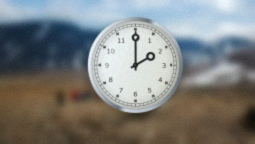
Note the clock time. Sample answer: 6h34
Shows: 2h00
